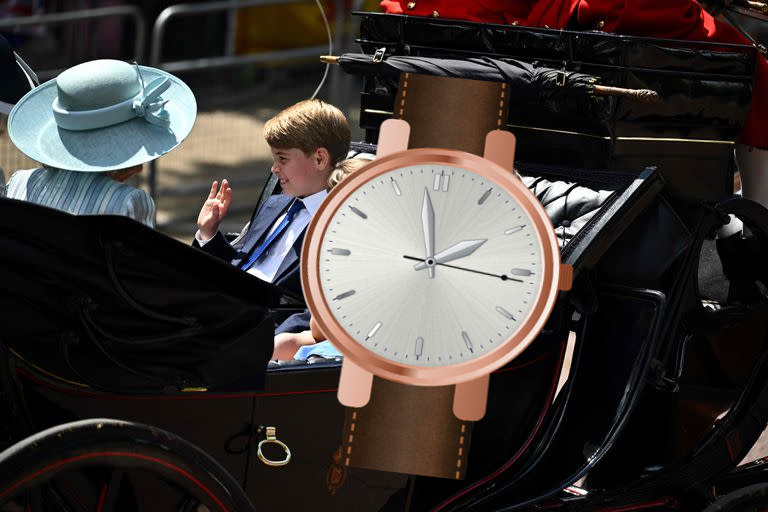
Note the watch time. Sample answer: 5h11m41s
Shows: 1h58m16s
